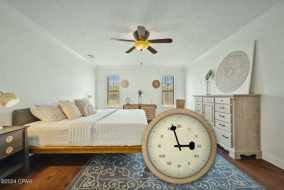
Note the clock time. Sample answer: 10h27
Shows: 2h57
